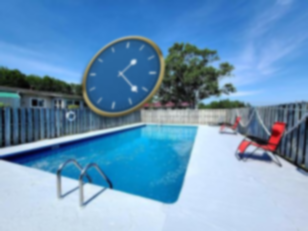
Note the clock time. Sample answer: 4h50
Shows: 1h22
